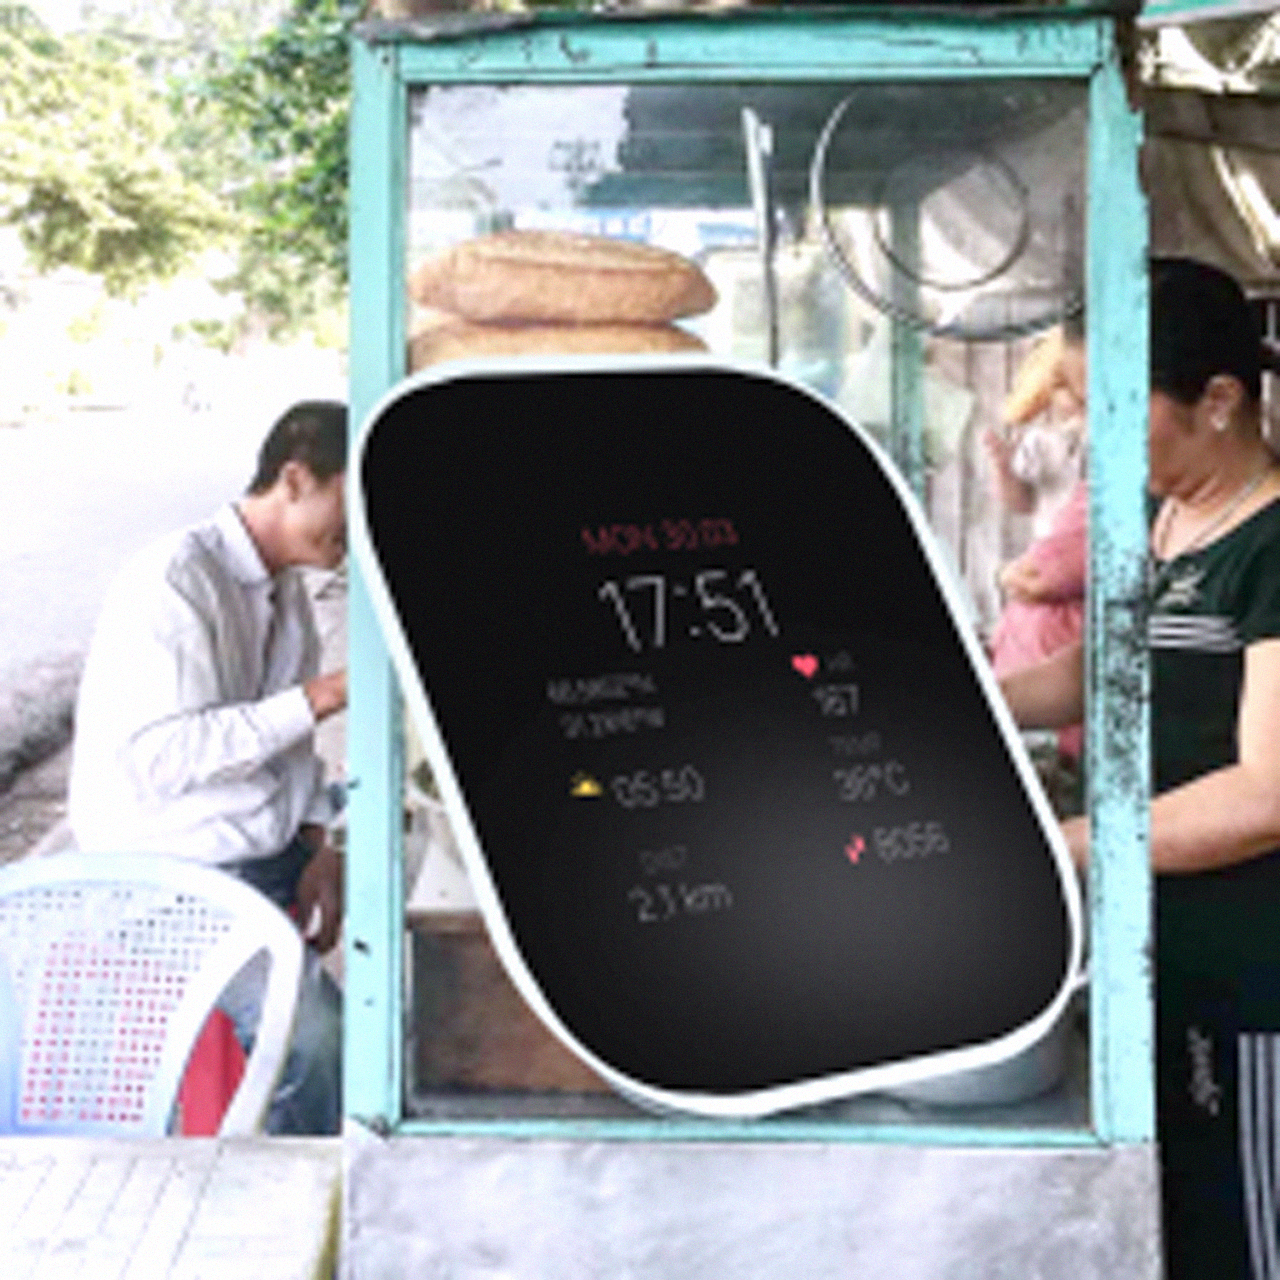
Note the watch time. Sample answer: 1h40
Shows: 17h51
